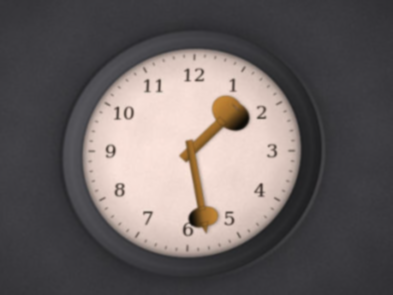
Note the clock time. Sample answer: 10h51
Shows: 1h28
